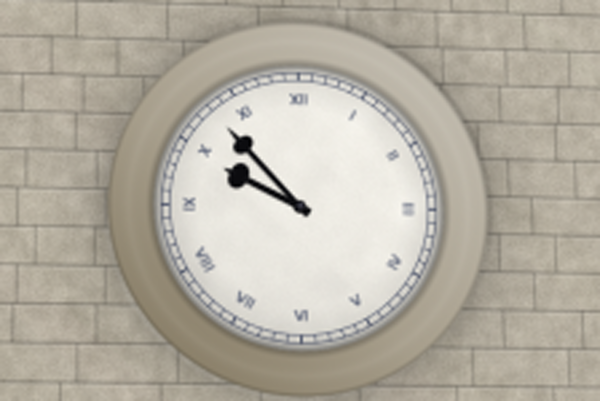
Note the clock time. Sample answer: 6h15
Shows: 9h53
